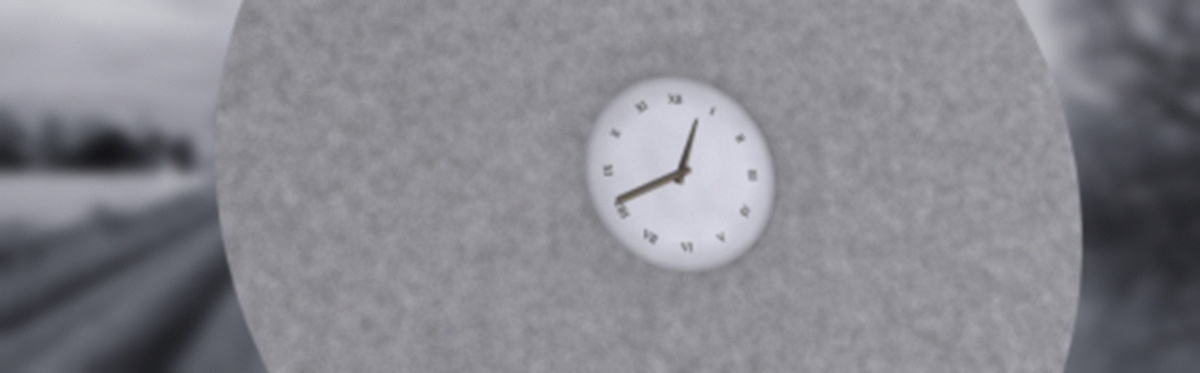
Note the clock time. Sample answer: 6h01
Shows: 12h41
